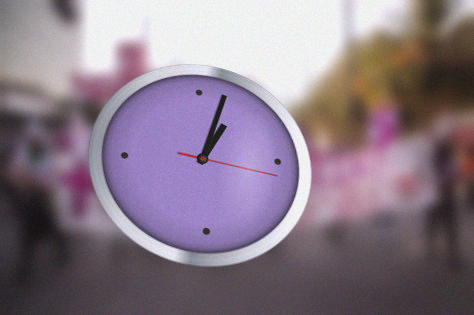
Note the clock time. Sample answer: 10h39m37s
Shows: 1h03m17s
